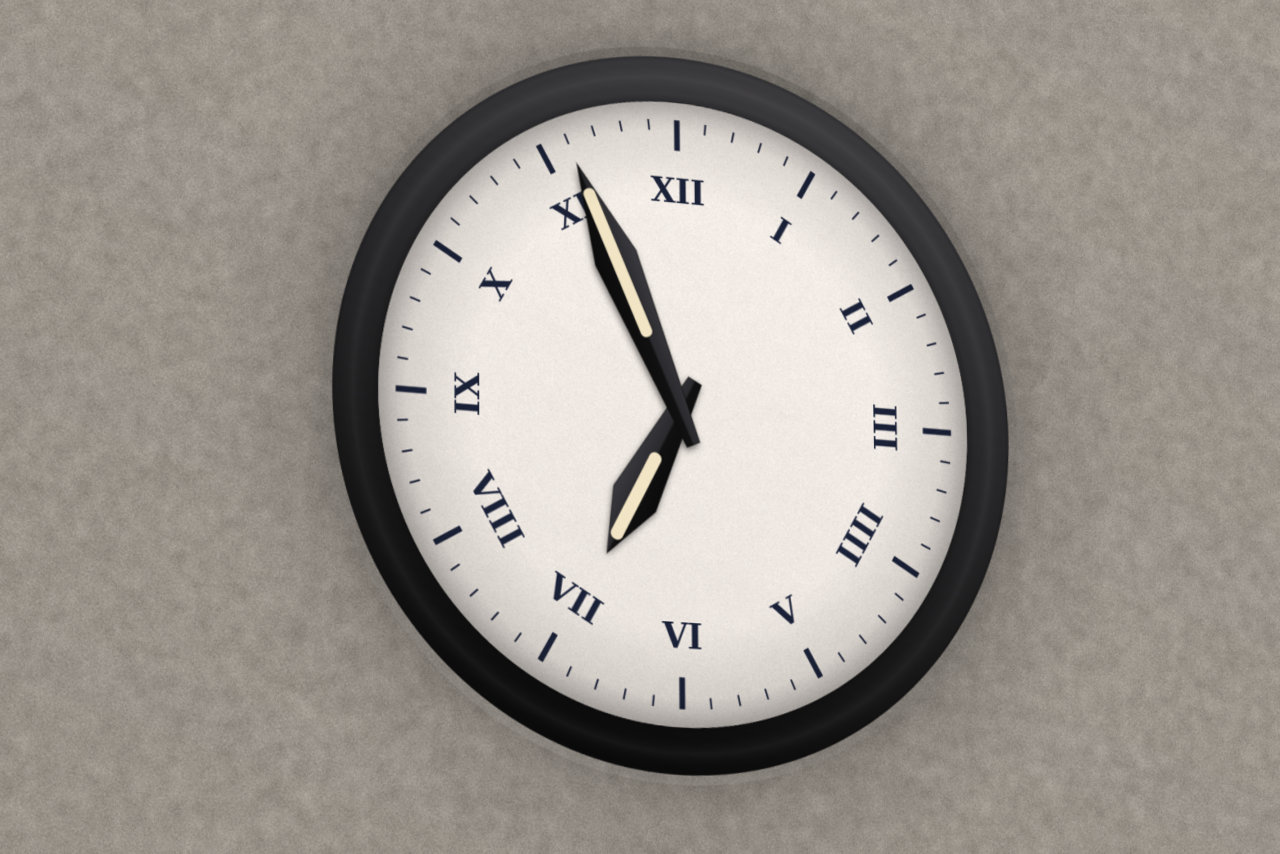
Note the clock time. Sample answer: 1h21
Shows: 6h56
